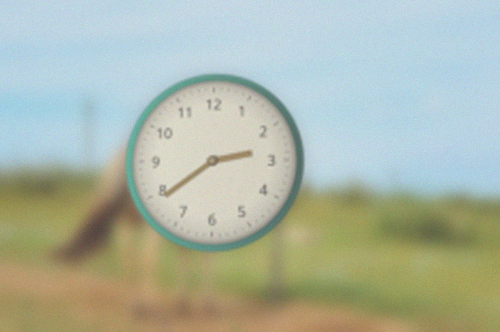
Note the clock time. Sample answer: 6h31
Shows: 2h39
